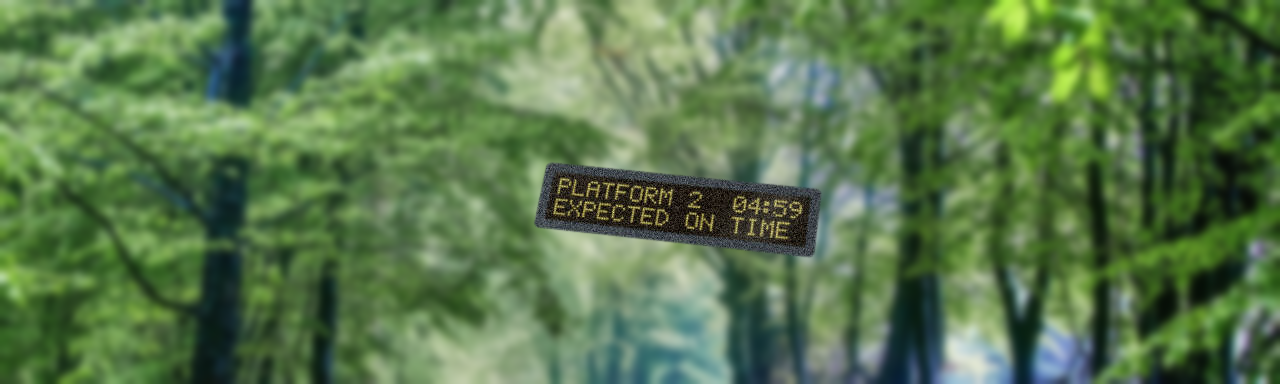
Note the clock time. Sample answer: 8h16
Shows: 4h59
